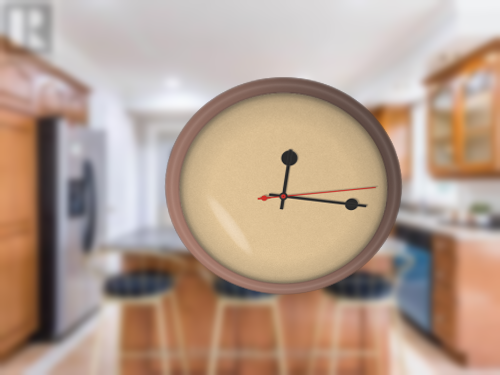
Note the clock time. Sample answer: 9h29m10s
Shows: 12h16m14s
